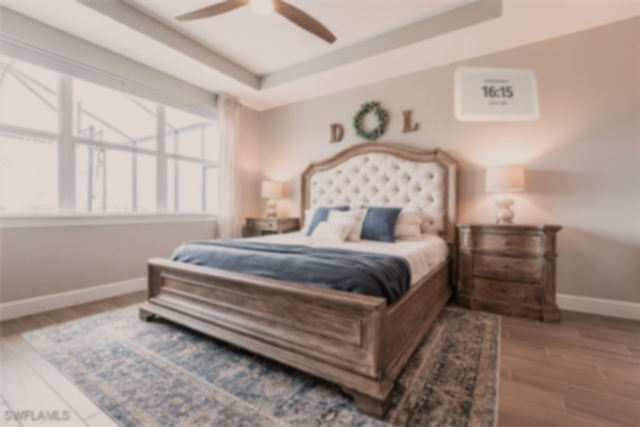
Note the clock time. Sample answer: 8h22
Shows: 16h15
